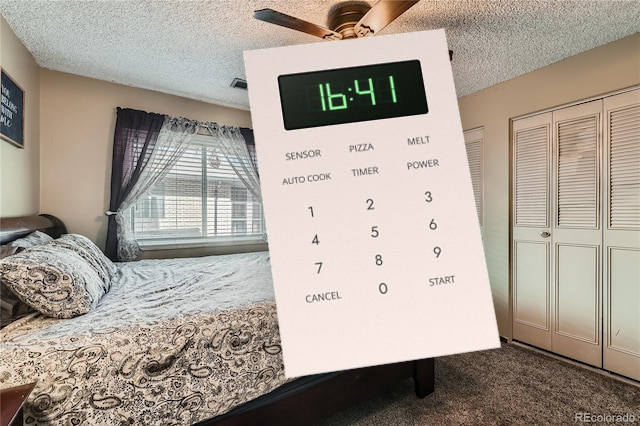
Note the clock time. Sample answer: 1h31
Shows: 16h41
